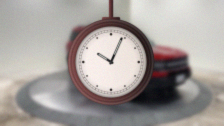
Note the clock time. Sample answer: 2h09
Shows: 10h04
